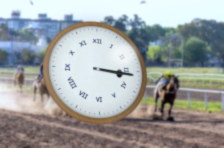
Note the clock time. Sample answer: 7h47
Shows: 3h16
